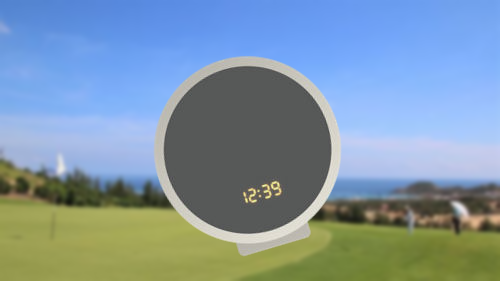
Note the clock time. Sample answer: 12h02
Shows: 12h39
